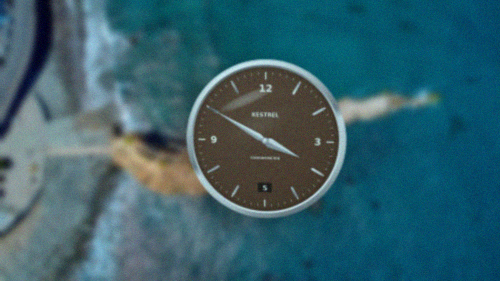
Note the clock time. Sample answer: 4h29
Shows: 3h50
